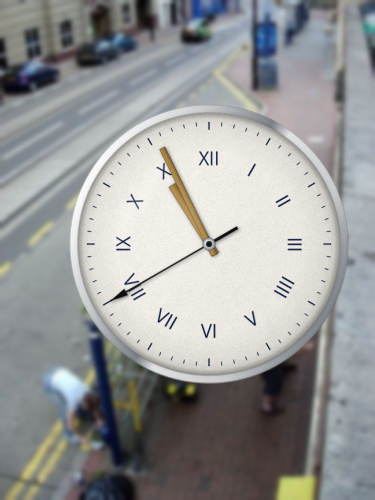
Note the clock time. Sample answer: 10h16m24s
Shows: 10h55m40s
